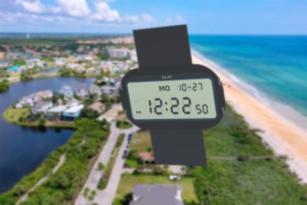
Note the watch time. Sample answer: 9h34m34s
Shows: 12h22m50s
